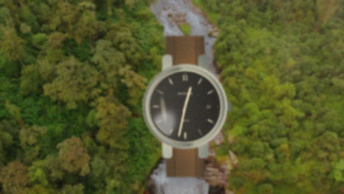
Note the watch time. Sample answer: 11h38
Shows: 12h32
